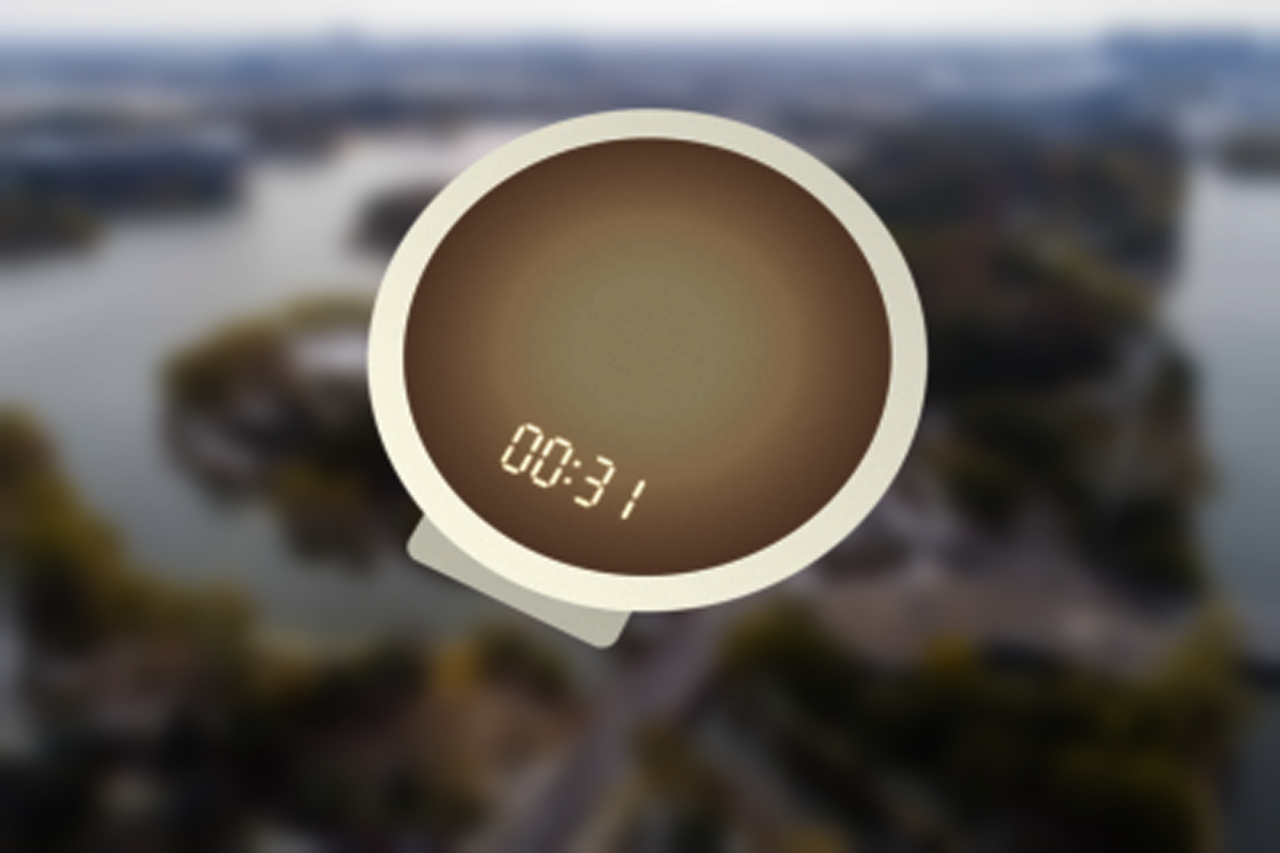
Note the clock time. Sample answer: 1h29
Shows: 0h31
